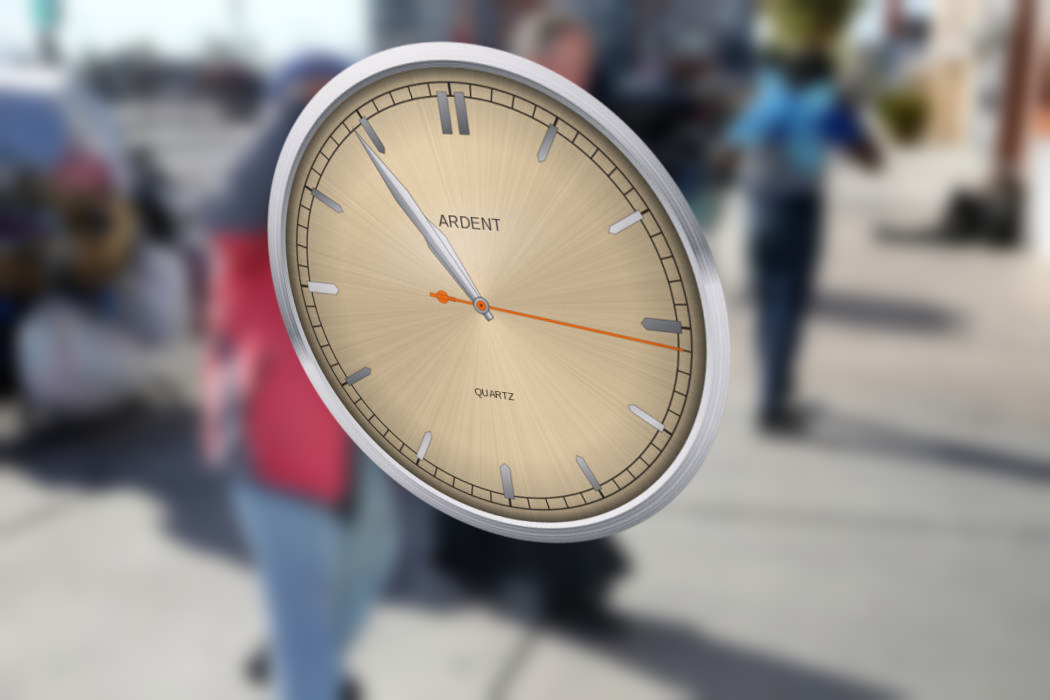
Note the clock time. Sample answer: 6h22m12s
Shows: 10h54m16s
